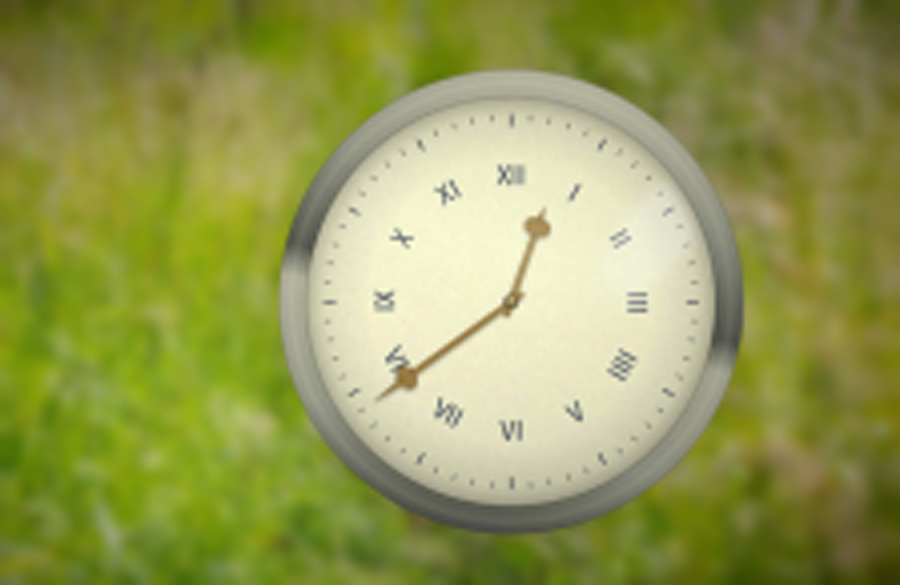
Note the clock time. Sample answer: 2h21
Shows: 12h39
